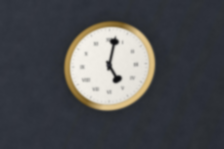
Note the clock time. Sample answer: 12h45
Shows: 5h02
